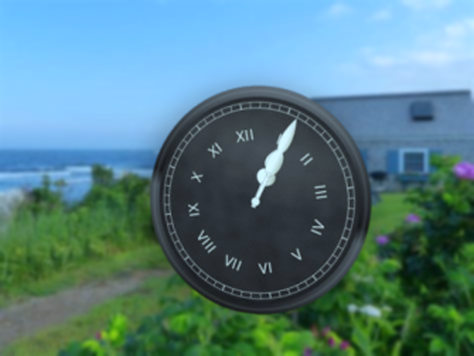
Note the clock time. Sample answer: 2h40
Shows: 1h06
